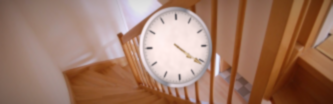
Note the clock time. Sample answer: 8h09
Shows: 4h21
